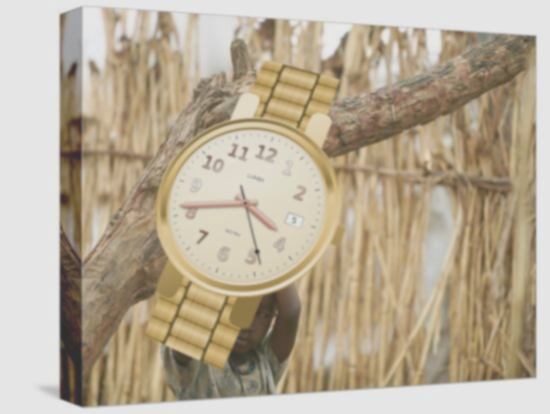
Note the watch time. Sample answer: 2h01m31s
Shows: 3h41m24s
